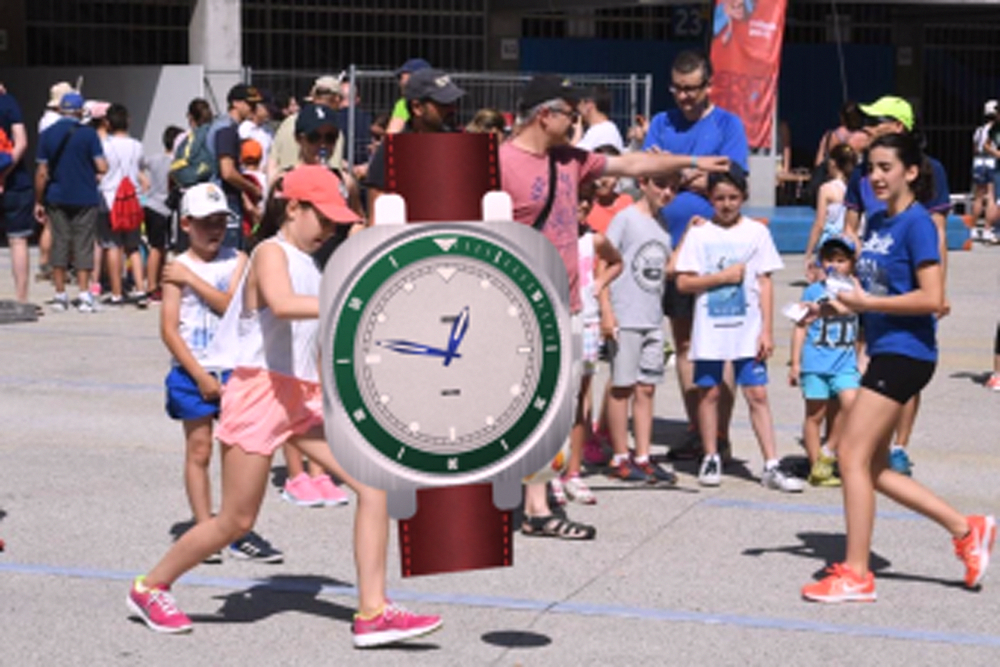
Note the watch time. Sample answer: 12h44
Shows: 12h47
